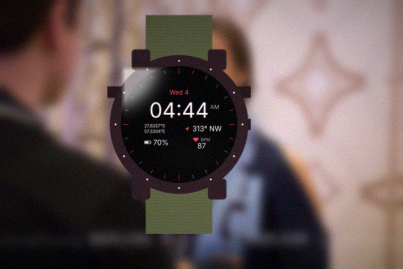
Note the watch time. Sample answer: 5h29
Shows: 4h44
